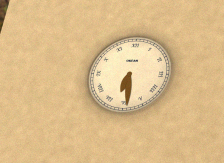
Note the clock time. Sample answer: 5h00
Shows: 6h29
